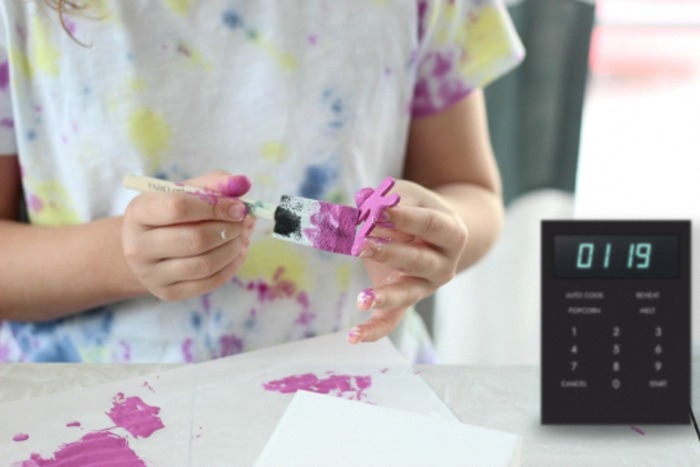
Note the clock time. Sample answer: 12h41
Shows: 1h19
